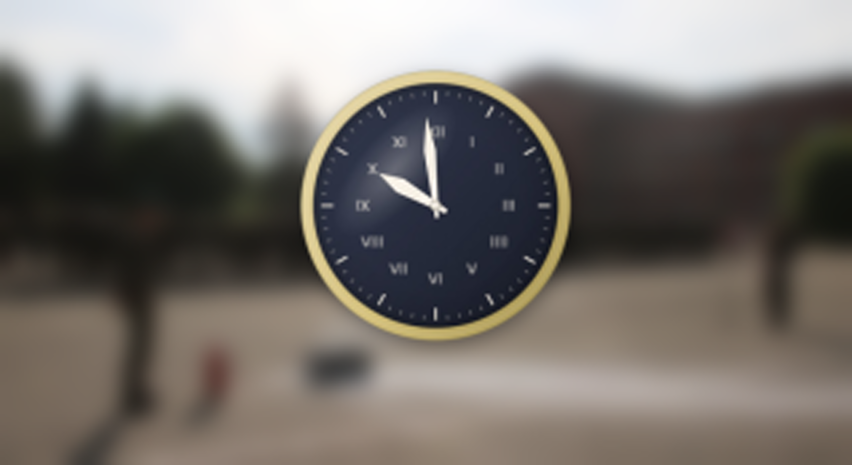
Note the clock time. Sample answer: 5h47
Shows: 9h59
